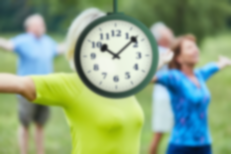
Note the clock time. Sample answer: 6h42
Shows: 10h08
